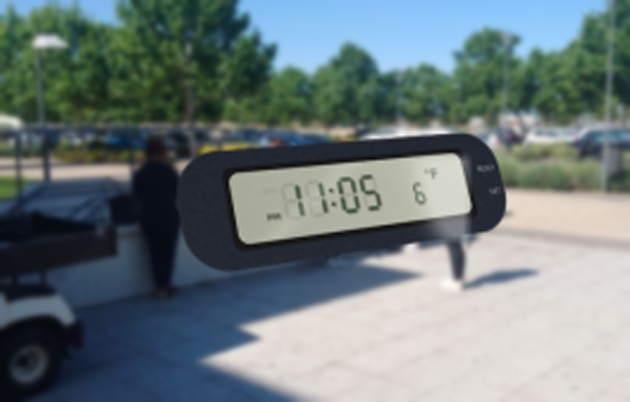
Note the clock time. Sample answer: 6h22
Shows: 11h05
